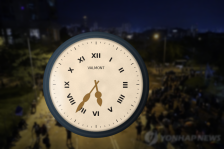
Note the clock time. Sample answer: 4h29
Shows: 5h36
